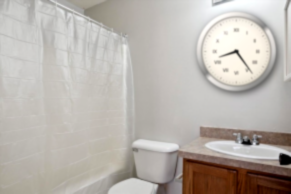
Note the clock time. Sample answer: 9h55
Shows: 8h24
